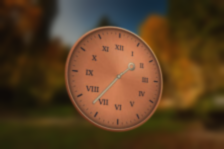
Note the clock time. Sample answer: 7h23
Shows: 1h37
